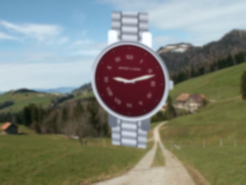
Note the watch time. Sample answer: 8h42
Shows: 9h12
